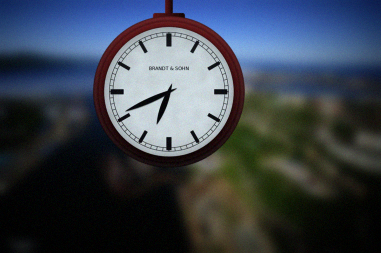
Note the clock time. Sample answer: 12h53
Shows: 6h41
